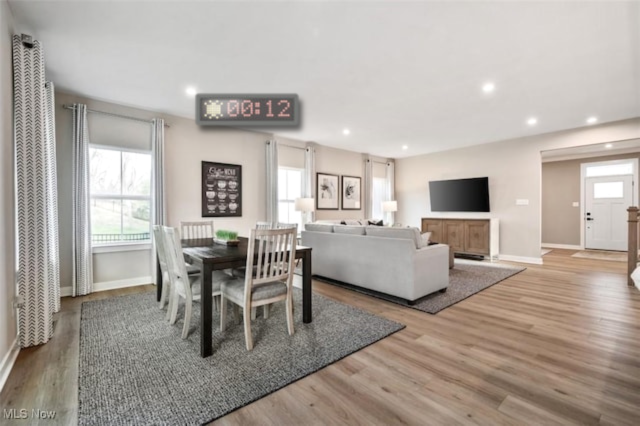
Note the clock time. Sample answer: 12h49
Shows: 0h12
